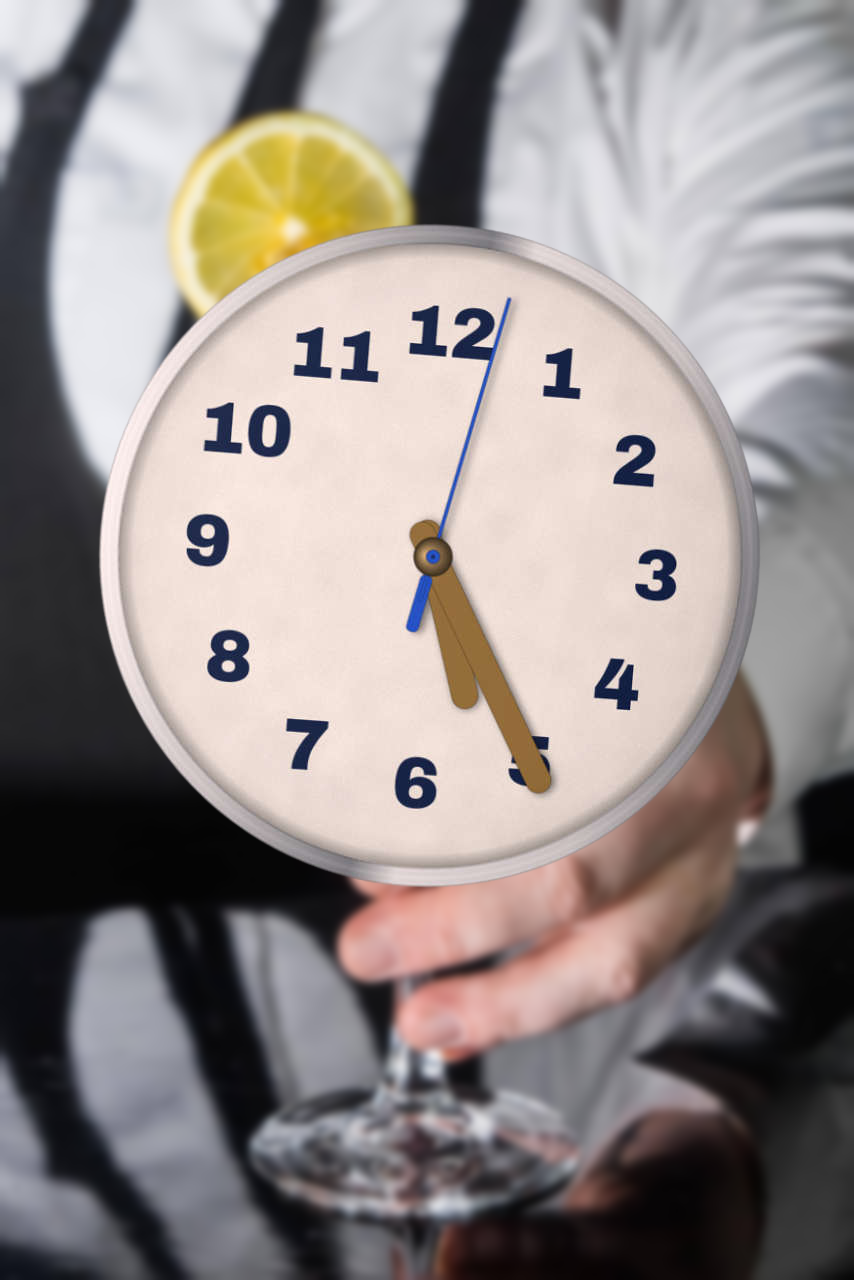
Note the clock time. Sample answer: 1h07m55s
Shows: 5h25m02s
